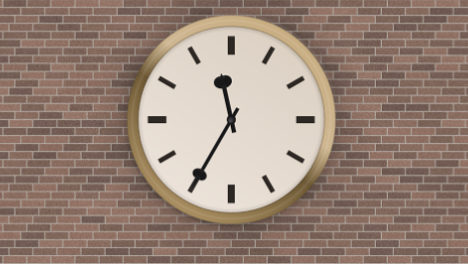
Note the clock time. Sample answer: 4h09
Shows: 11h35
